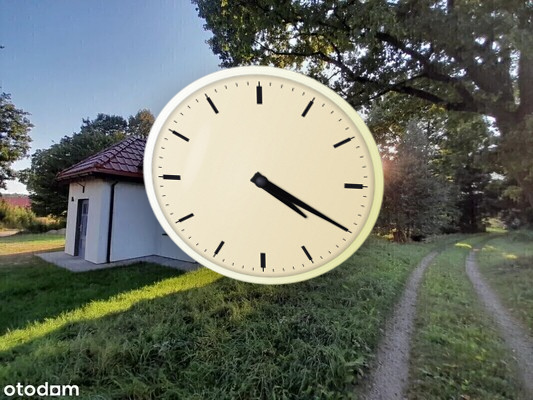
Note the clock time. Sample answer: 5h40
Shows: 4h20
